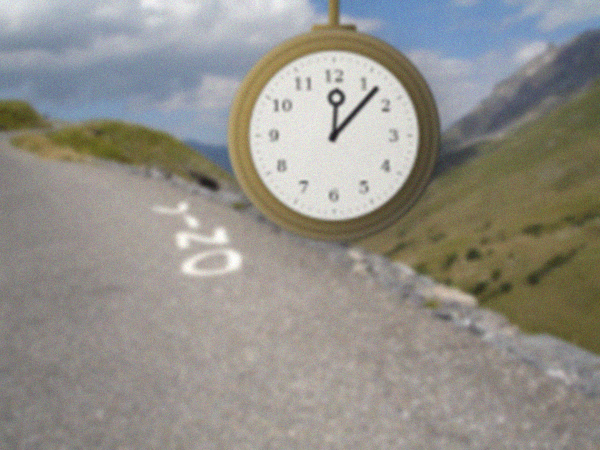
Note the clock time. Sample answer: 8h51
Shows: 12h07
